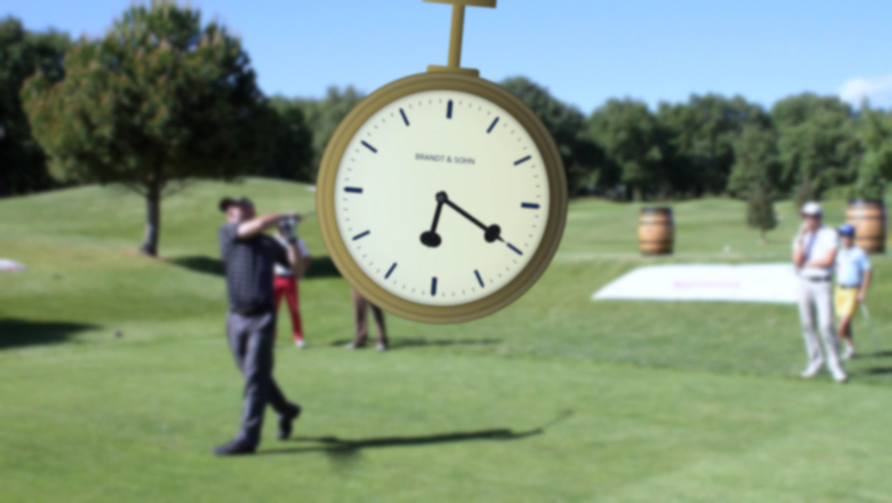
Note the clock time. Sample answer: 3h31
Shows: 6h20
